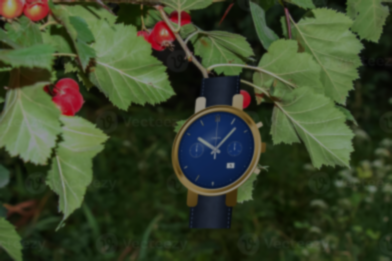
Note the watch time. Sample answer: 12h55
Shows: 10h07
